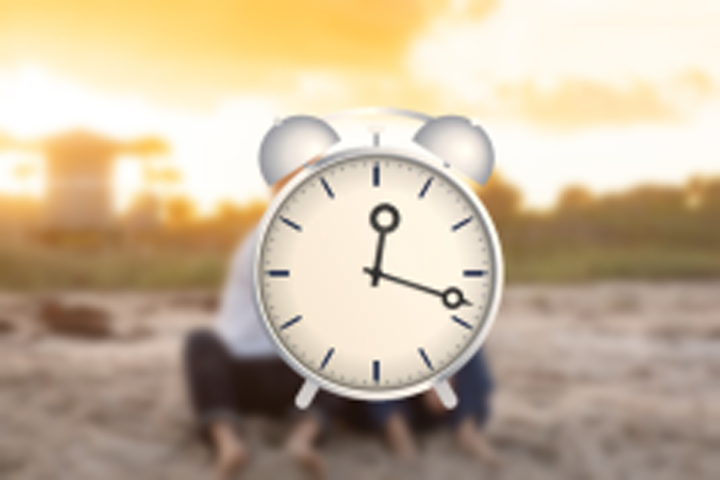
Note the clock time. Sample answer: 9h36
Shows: 12h18
